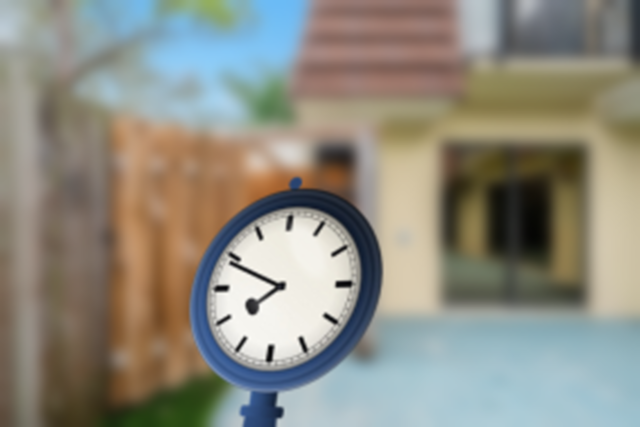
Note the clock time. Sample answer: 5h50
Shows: 7h49
